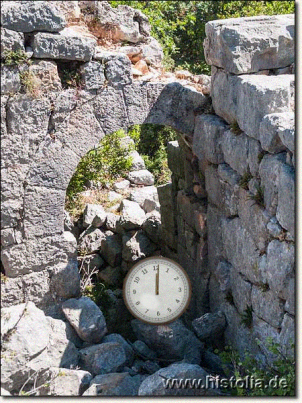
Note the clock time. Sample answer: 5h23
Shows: 12h01
